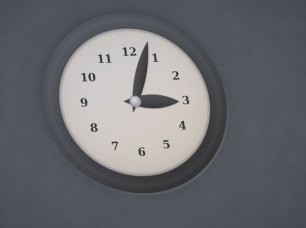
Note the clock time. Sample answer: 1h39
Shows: 3h03
